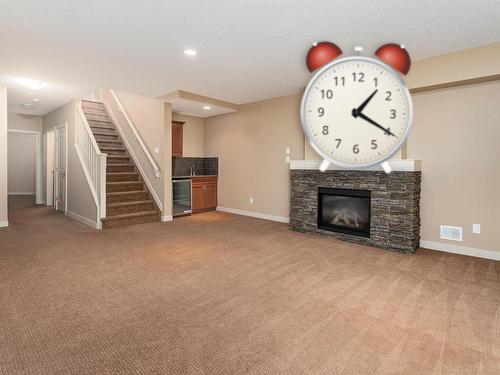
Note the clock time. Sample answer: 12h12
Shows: 1h20
